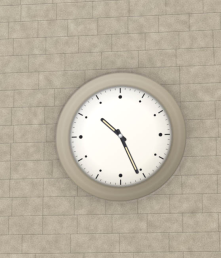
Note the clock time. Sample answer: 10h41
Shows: 10h26
